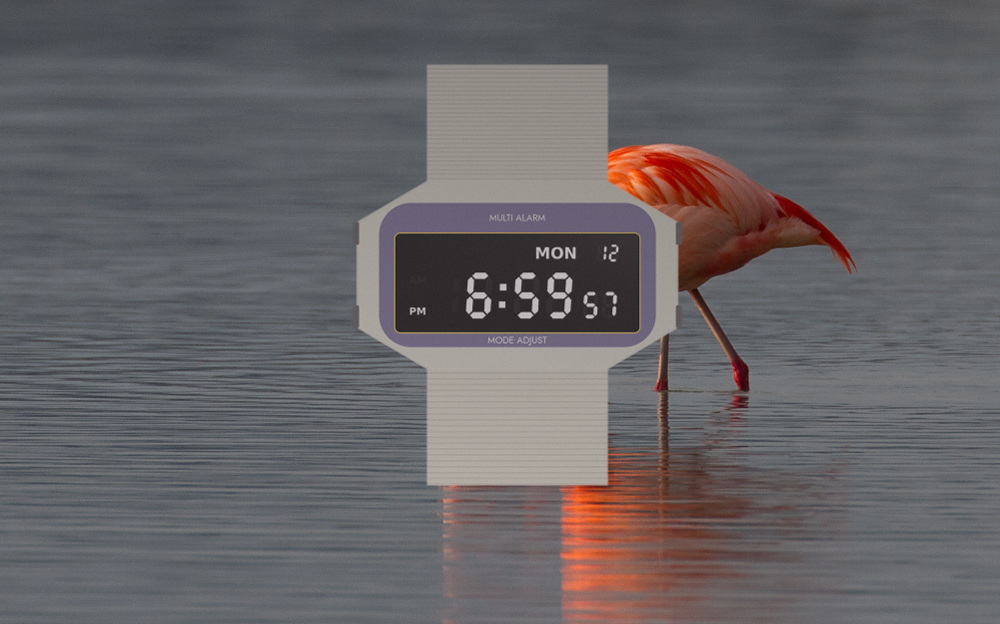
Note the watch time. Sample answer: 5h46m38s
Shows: 6h59m57s
